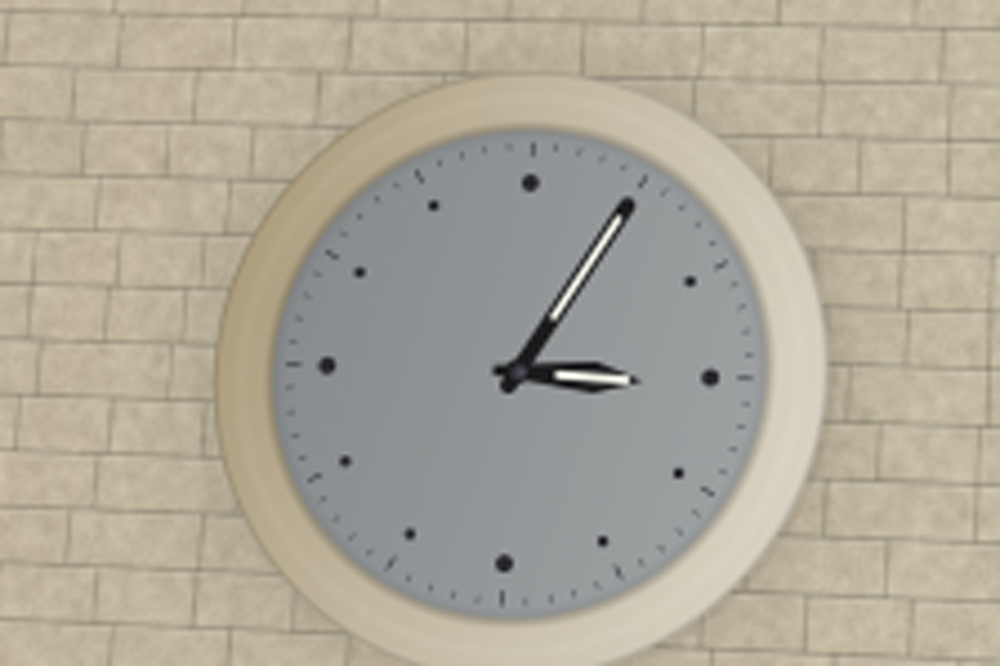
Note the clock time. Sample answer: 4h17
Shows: 3h05
